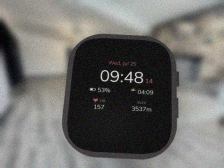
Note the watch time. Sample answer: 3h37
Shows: 9h48
